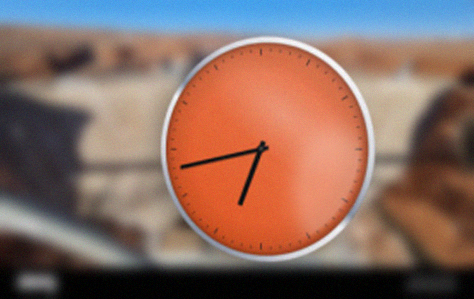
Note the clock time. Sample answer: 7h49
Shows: 6h43
